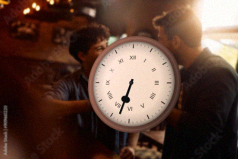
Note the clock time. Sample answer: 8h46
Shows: 6h33
